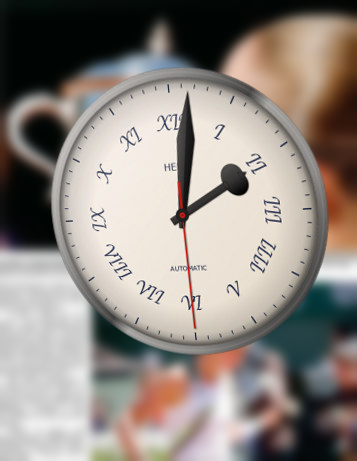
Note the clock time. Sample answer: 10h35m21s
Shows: 2h01m30s
